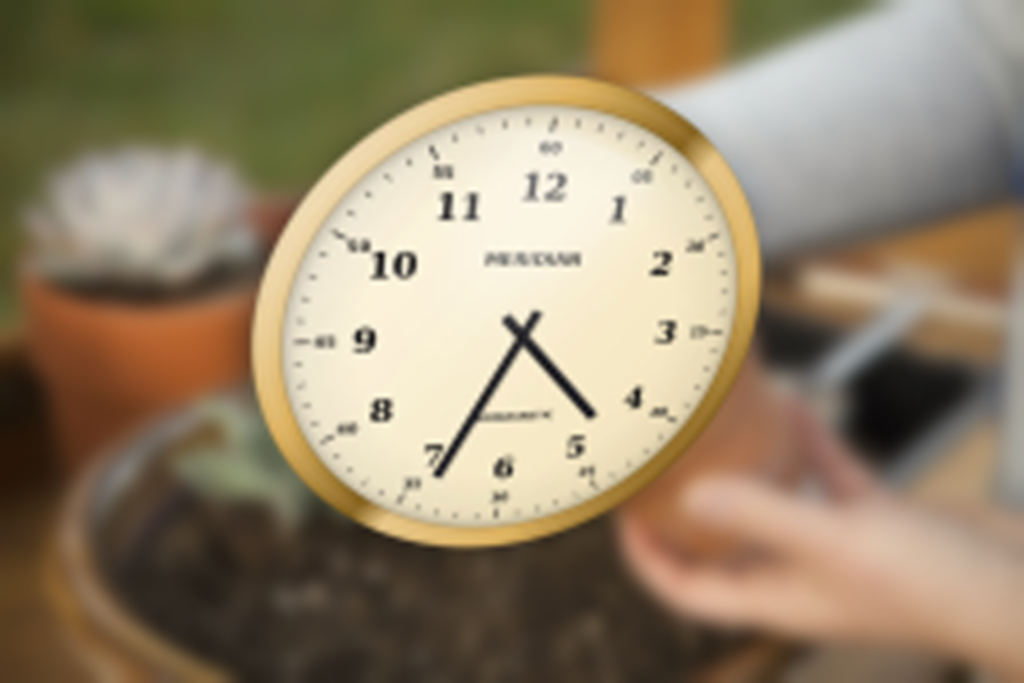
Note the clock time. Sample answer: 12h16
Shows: 4h34
